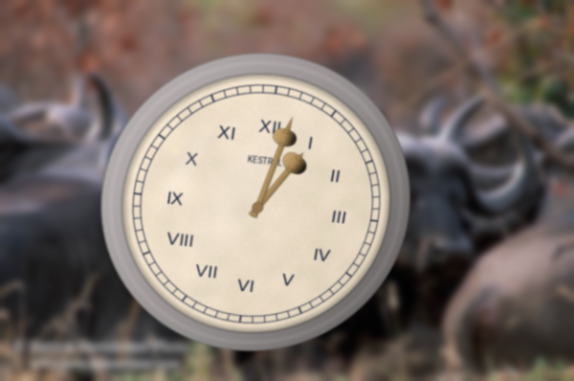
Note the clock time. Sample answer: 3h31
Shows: 1h02
